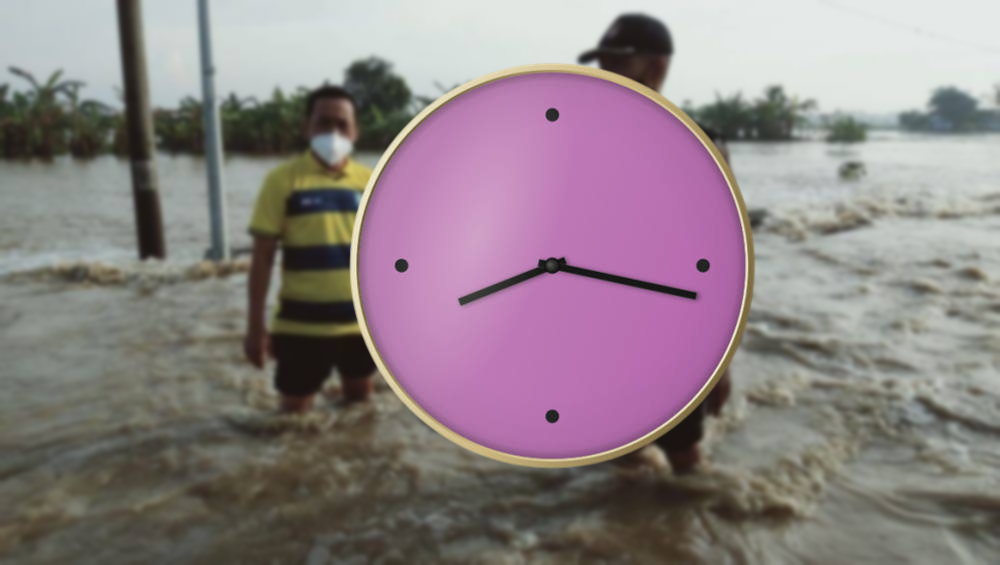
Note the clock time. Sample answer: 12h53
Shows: 8h17
